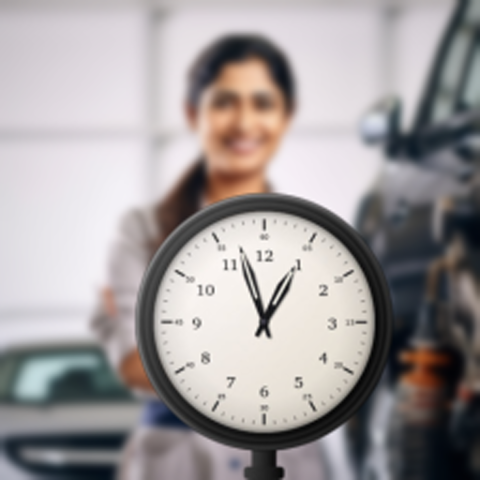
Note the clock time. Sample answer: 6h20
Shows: 12h57
